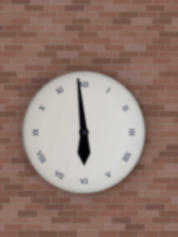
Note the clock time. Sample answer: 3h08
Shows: 5h59
